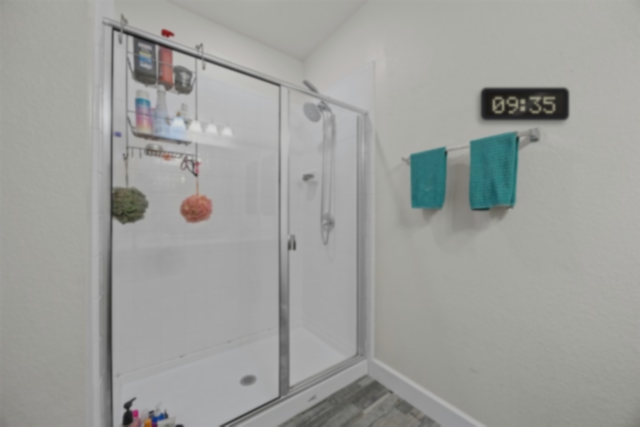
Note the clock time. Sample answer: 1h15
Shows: 9h35
